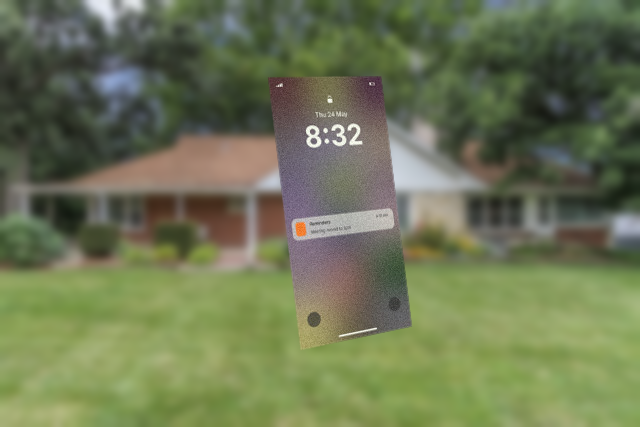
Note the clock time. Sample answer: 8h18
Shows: 8h32
